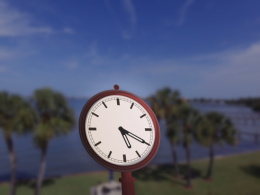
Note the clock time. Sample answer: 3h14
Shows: 5h20
